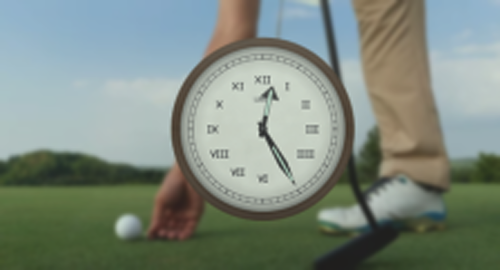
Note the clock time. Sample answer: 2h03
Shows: 12h25
